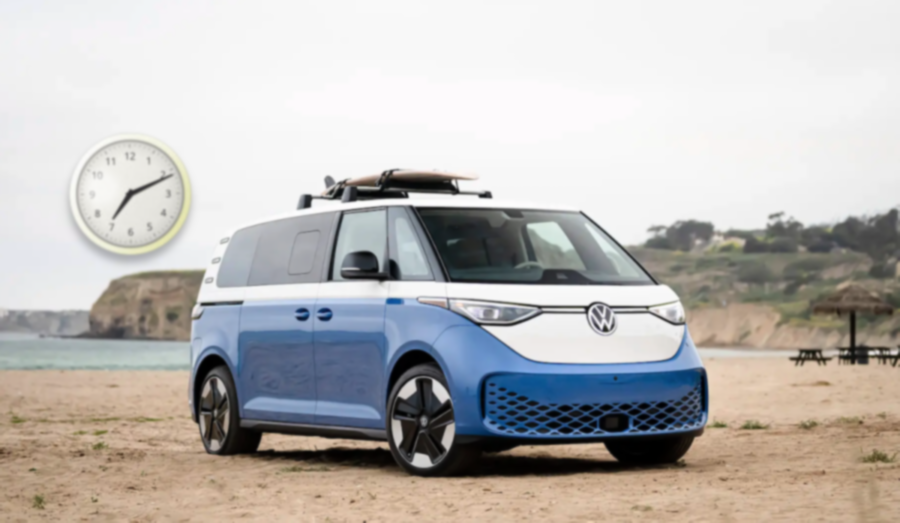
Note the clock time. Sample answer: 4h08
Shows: 7h11
